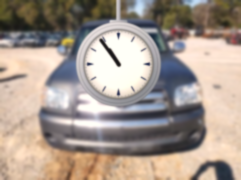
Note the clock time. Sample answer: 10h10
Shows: 10h54
